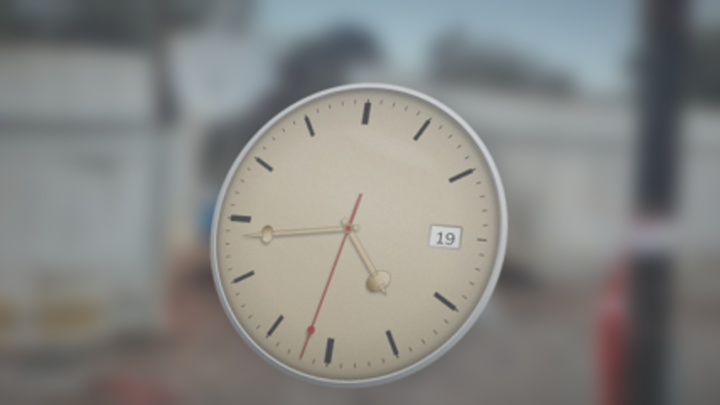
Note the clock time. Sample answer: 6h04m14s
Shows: 4h43m32s
